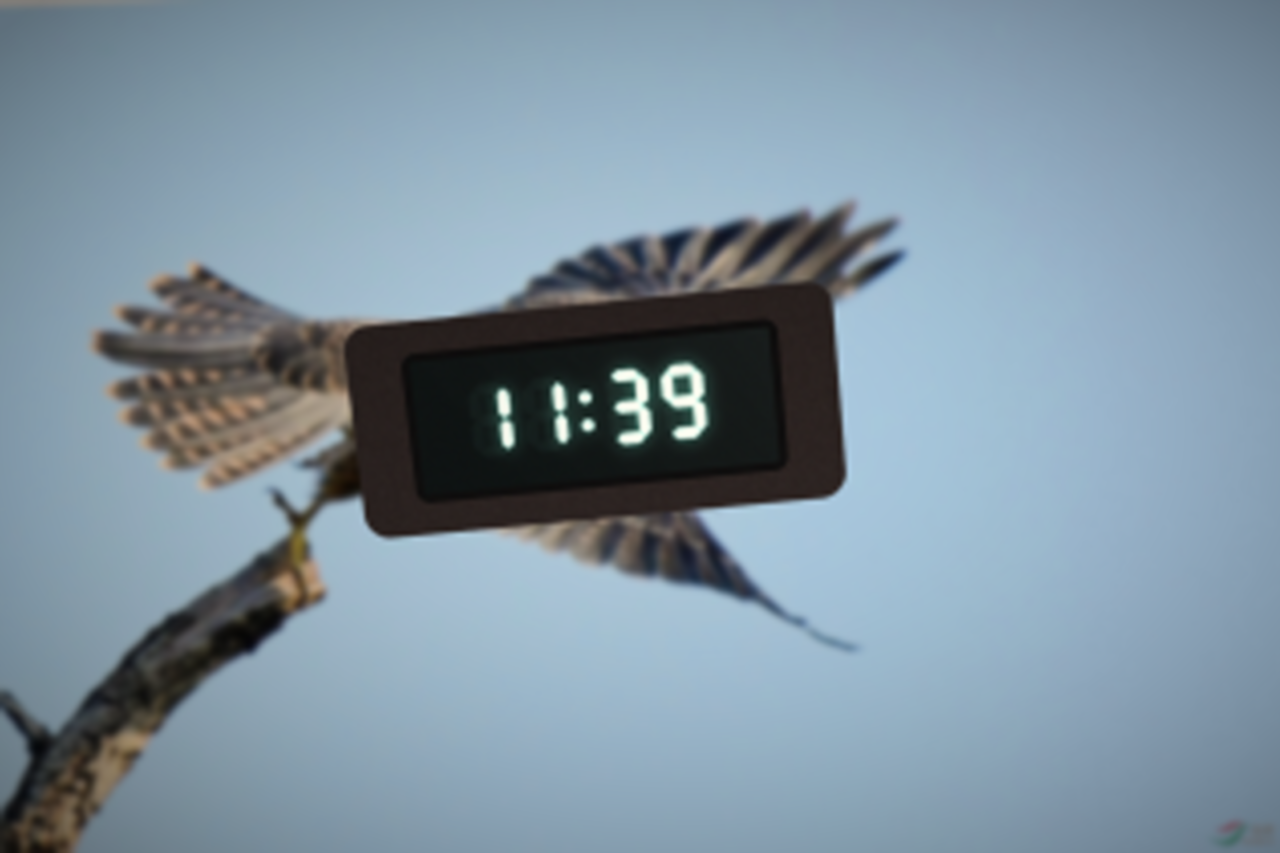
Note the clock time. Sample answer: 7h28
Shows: 11h39
